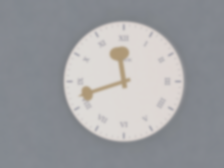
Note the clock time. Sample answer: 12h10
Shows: 11h42
